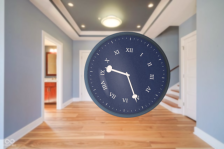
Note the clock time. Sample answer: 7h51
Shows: 9h26
